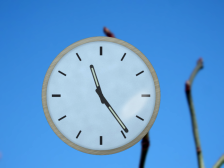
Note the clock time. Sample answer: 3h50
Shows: 11h24
